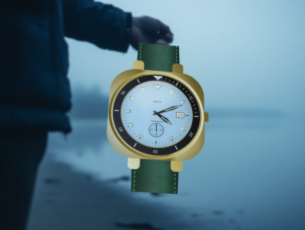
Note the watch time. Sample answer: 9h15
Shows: 4h11
